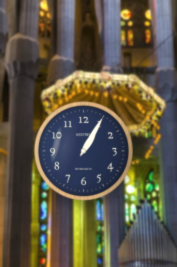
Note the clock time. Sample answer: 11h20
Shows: 1h05
